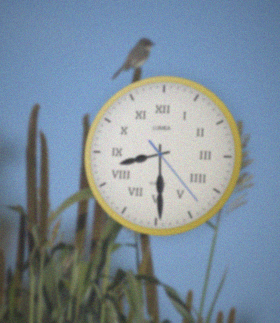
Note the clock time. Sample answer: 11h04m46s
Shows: 8h29m23s
